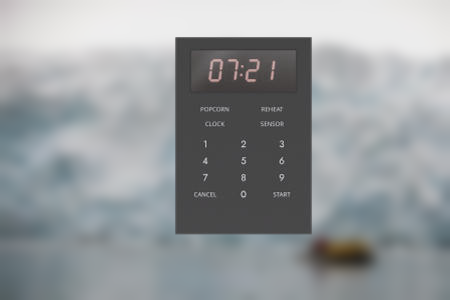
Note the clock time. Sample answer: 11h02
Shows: 7h21
